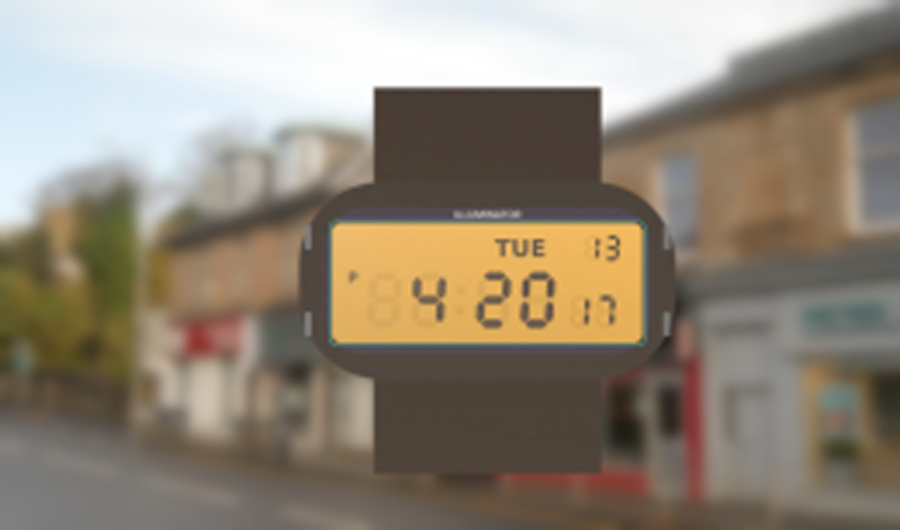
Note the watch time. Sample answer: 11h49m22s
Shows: 4h20m17s
